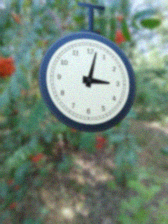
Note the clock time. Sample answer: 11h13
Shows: 3h02
